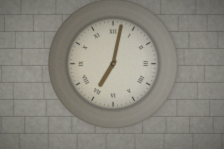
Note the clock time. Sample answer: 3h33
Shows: 7h02
